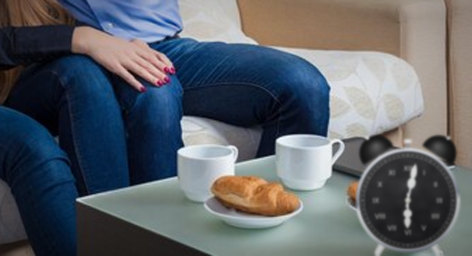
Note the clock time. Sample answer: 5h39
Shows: 6h02
